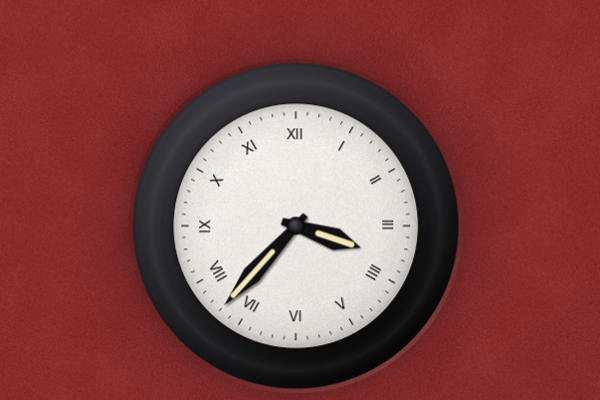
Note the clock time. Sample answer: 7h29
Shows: 3h37
